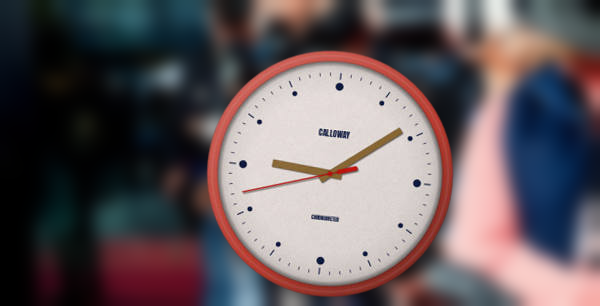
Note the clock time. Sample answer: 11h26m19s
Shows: 9h08m42s
